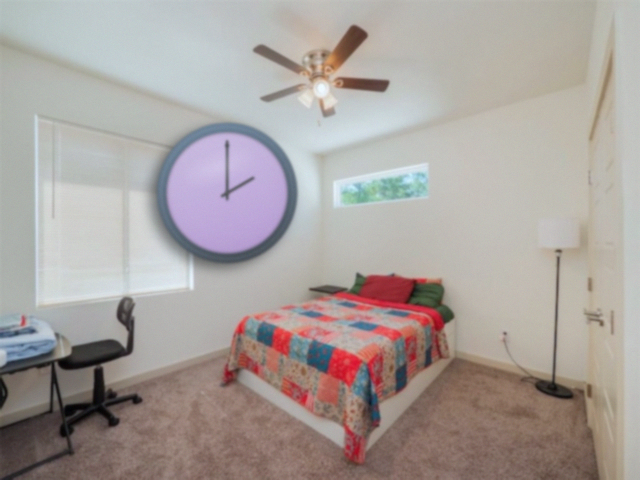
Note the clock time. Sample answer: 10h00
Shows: 2h00
